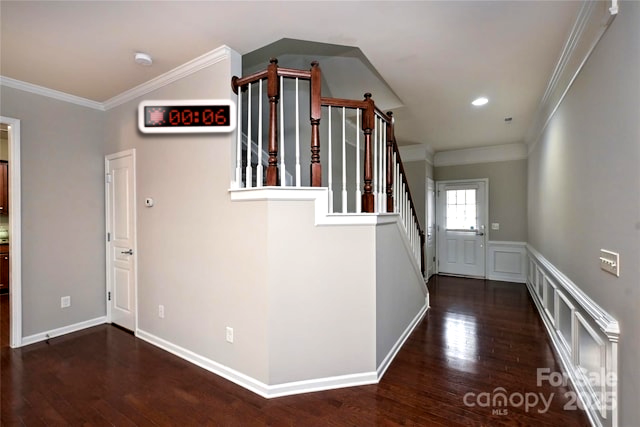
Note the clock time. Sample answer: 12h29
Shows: 0h06
